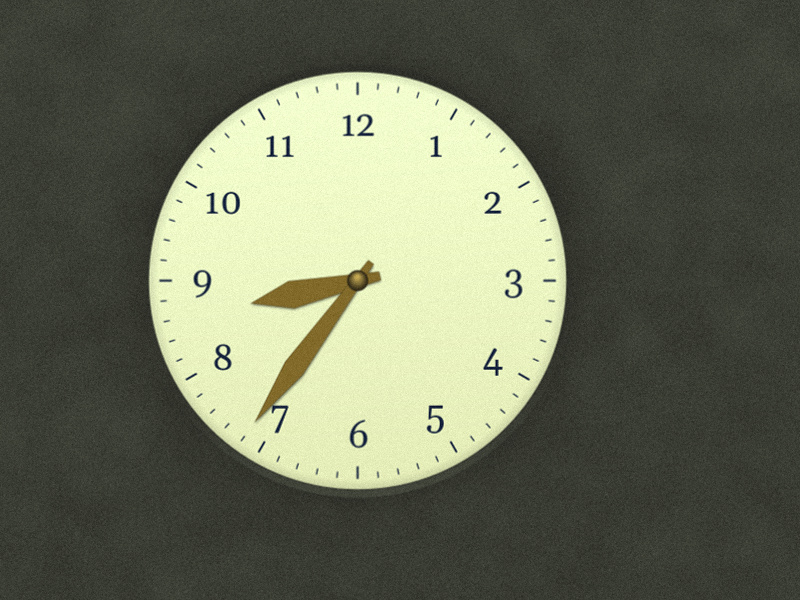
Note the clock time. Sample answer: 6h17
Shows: 8h36
